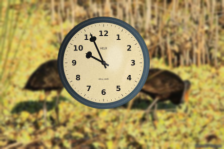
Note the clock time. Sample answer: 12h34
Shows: 9h56
